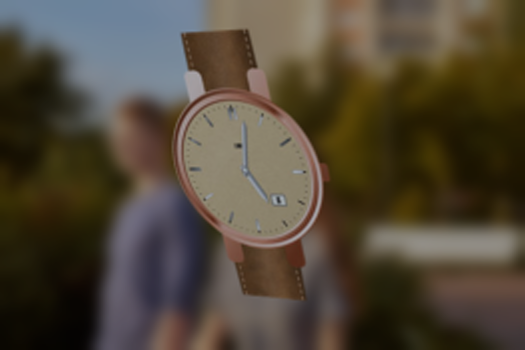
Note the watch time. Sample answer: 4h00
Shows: 5h02
